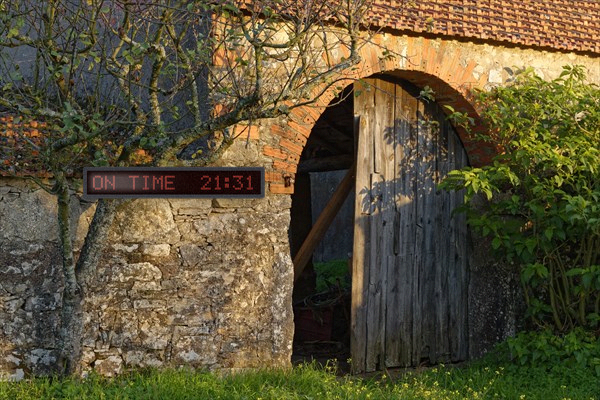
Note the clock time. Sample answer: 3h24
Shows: 21h31
